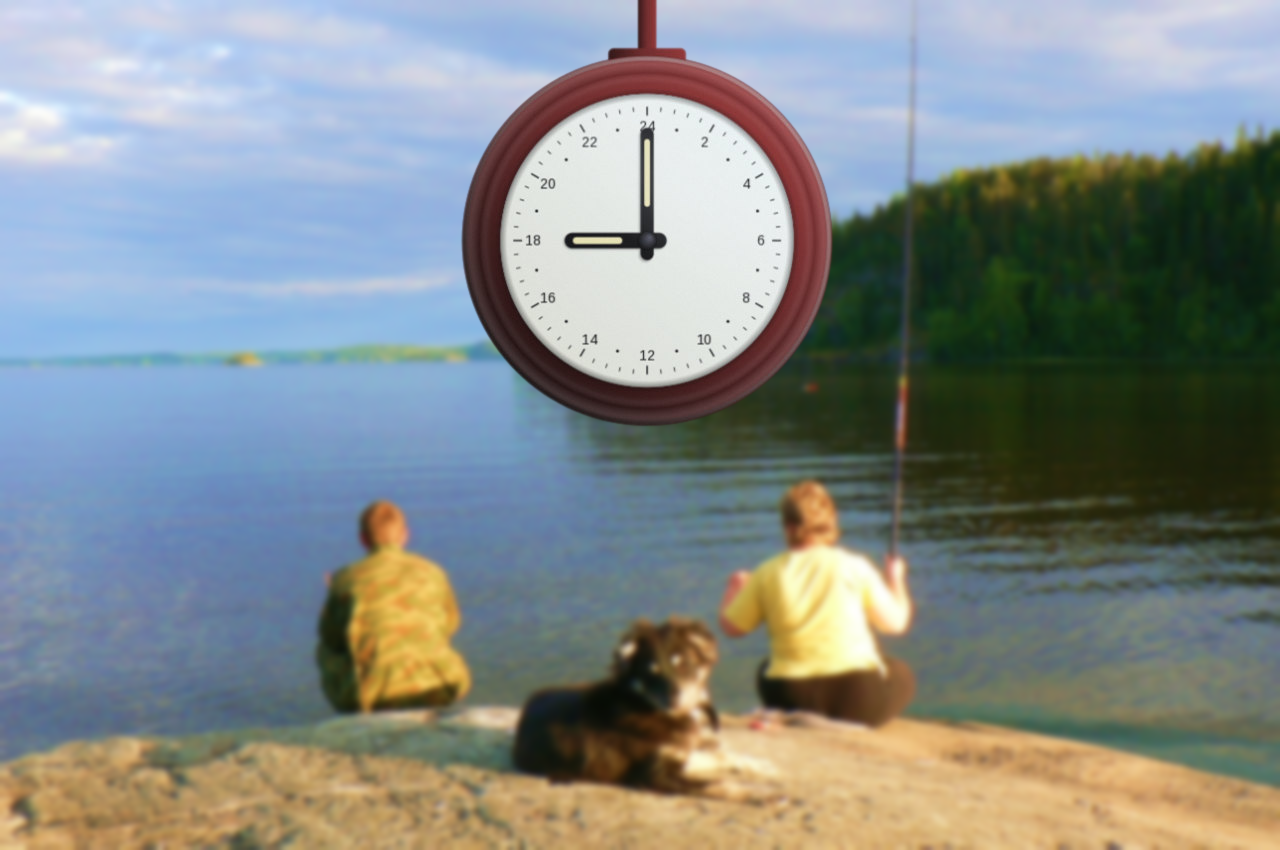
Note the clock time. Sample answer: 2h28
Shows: 18h00
